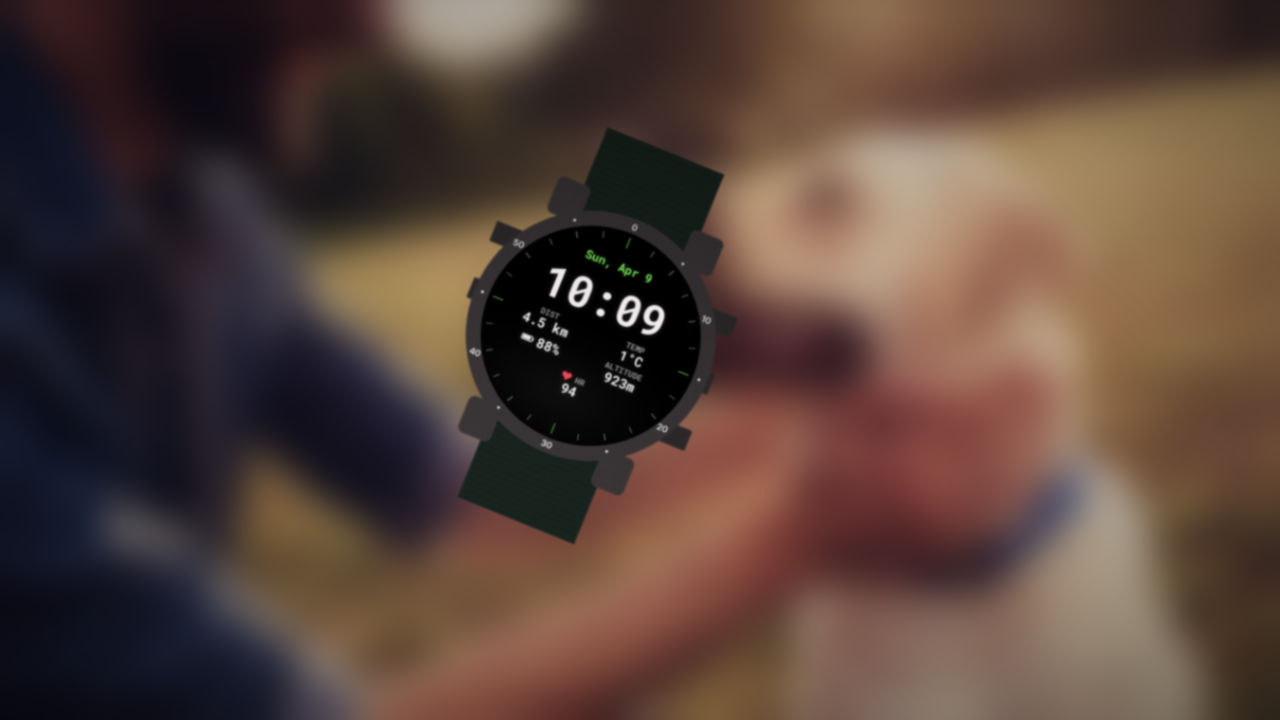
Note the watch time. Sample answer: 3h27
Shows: 10h09
